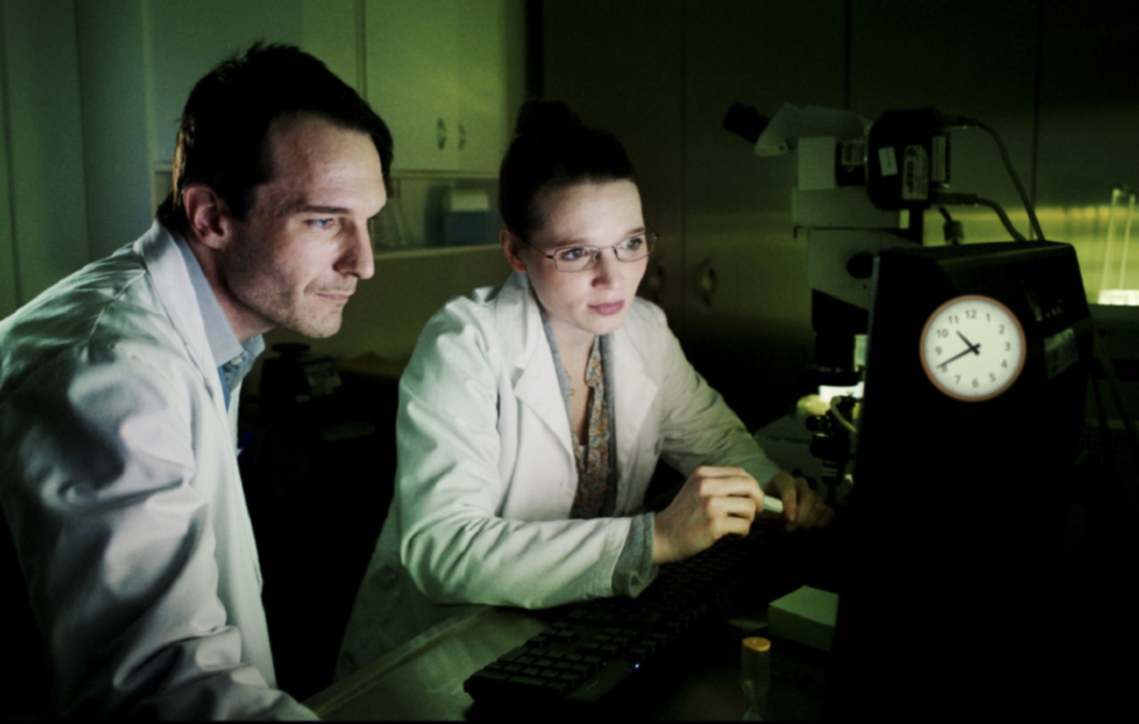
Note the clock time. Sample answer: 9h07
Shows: 10h41
